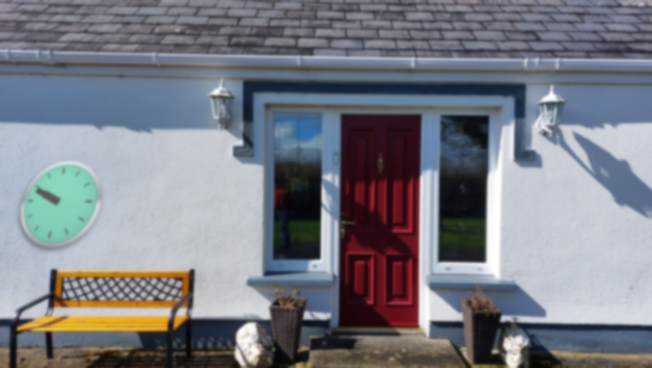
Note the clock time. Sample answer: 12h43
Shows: 9h49
